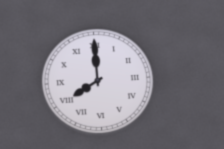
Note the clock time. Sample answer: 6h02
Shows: 8h00
